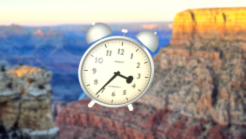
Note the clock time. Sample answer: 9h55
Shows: 3h36
